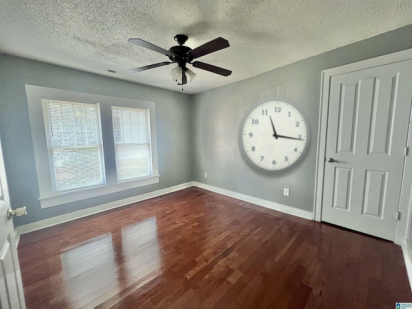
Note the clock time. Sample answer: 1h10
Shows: 11h16
